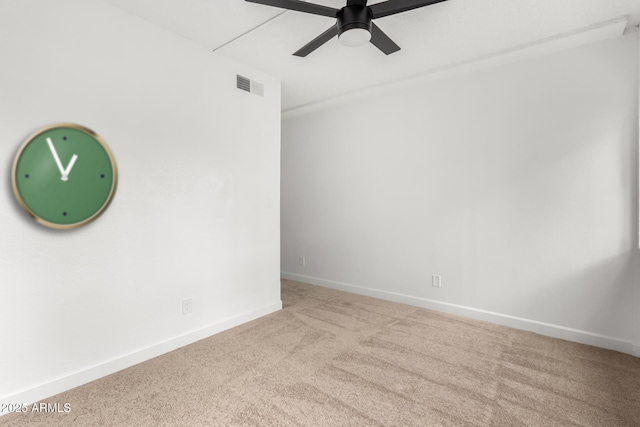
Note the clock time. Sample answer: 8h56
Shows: 12h56
